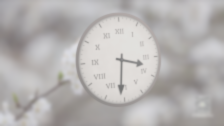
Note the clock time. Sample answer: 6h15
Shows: 3h31
